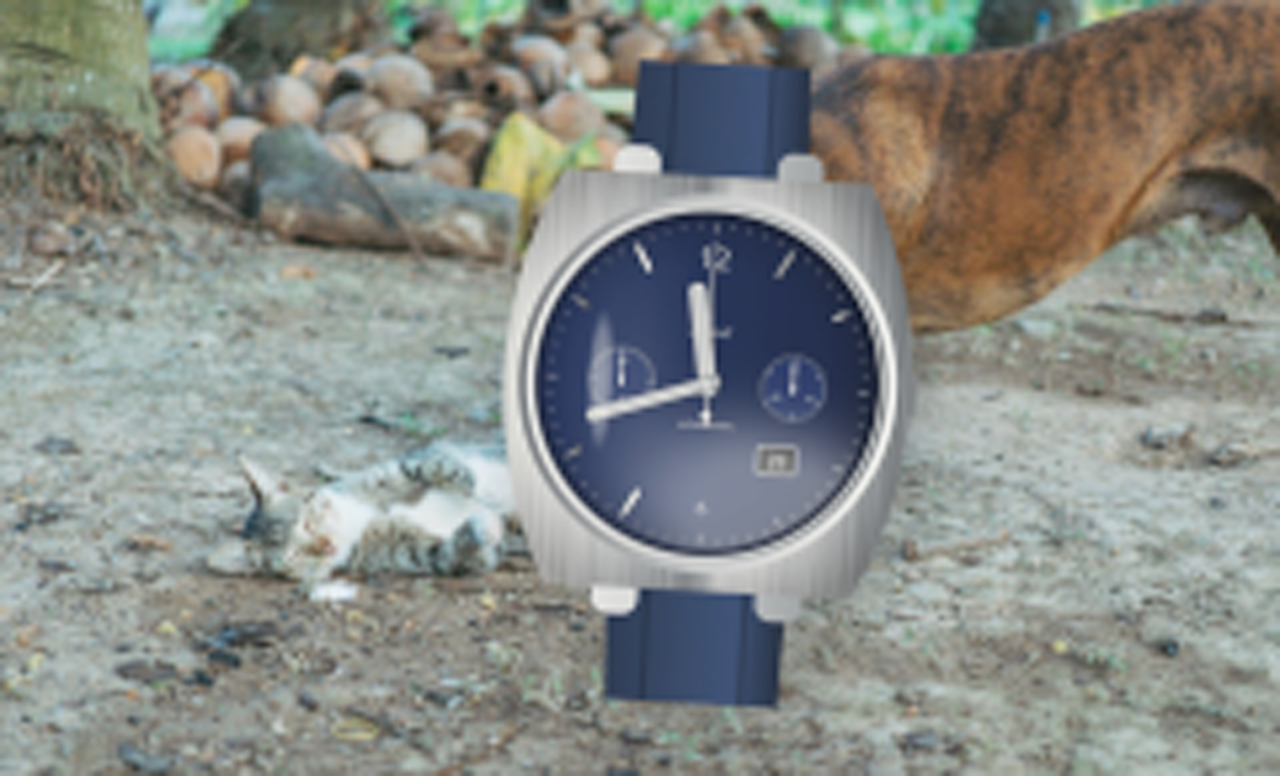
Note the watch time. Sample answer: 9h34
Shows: 11h42
